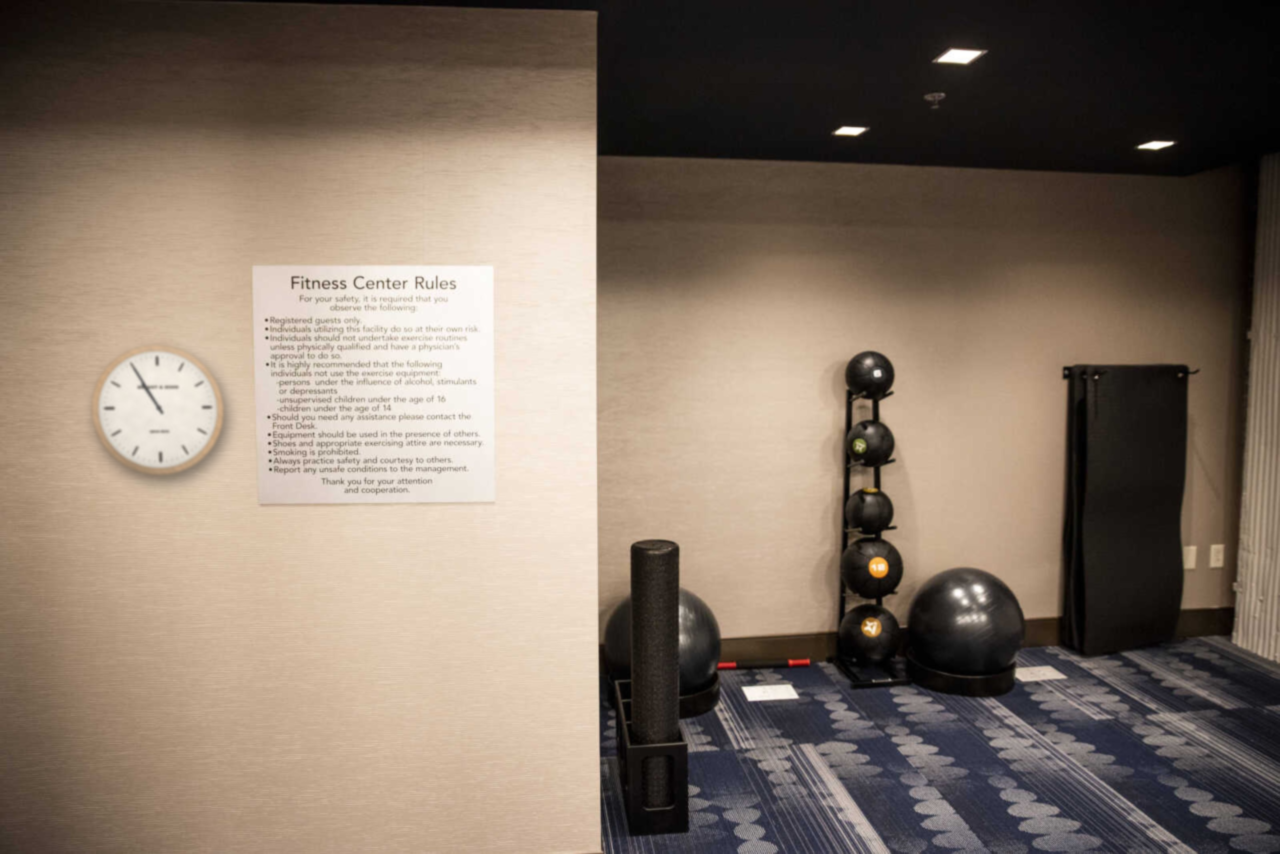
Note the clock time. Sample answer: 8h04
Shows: 10h55
